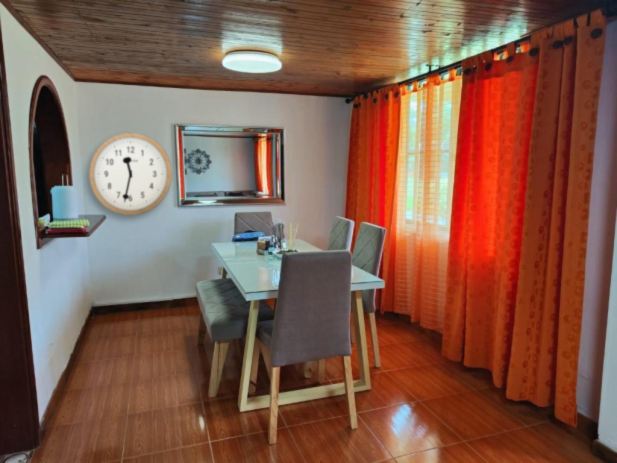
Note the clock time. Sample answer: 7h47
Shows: 11h32
